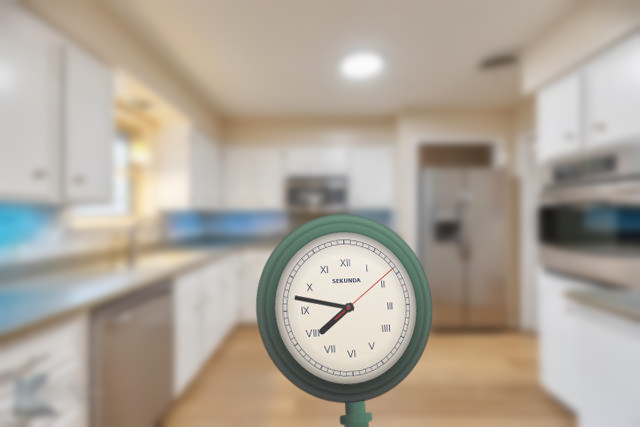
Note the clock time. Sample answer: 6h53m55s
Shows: 7h47m09s
